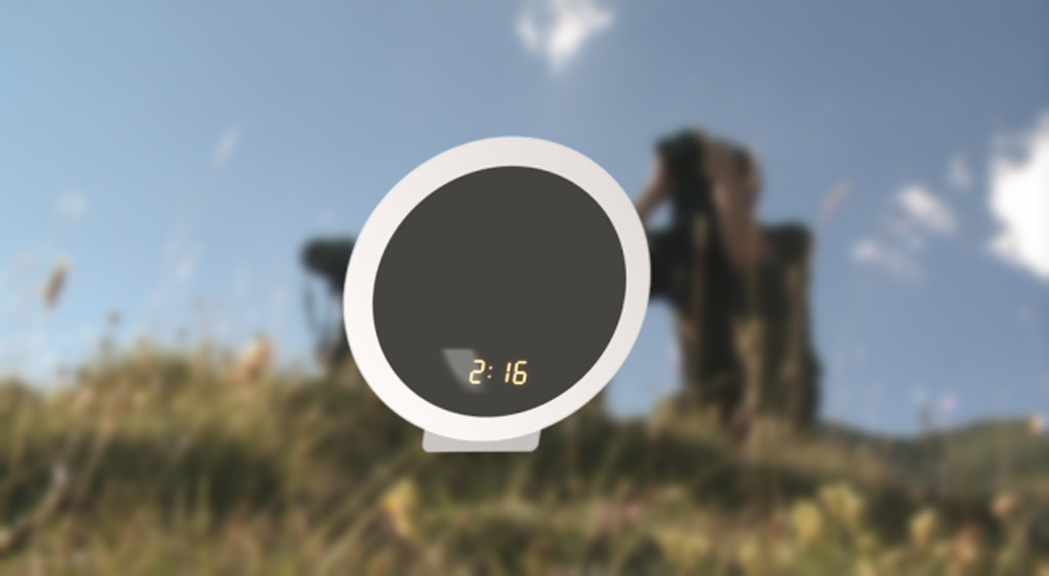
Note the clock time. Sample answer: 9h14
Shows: 2h16
